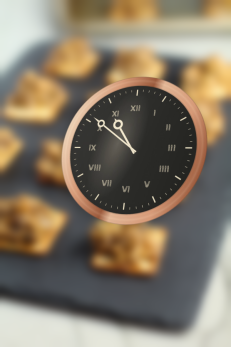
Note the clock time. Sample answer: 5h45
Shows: 10h51
